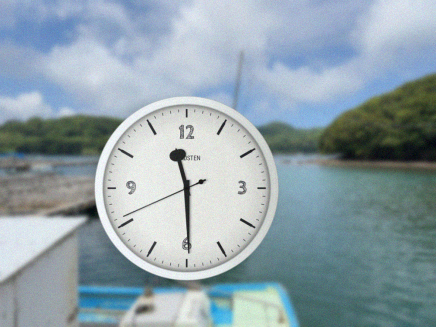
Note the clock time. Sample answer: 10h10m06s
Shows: 11h29m41s
